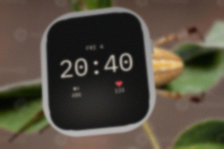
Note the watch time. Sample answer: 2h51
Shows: 20h40
